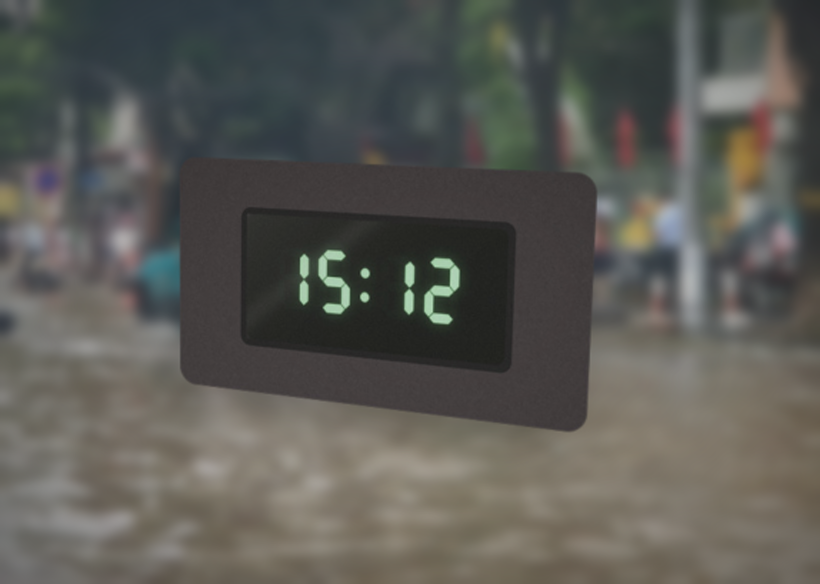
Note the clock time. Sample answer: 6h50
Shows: 15h12
